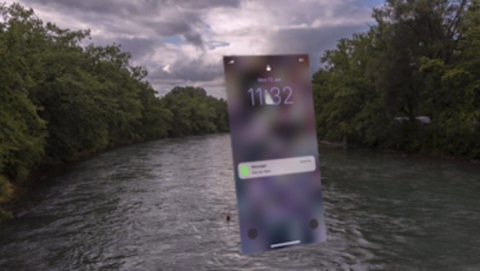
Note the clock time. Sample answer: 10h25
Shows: 11h32
